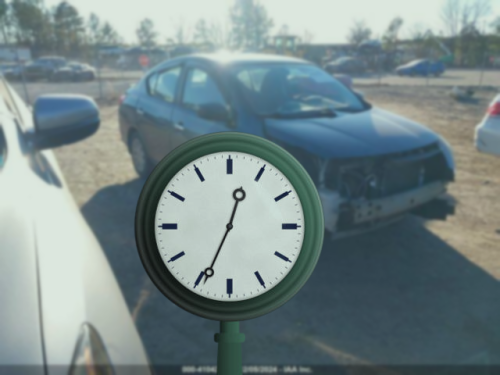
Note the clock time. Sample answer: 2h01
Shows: 12h34
